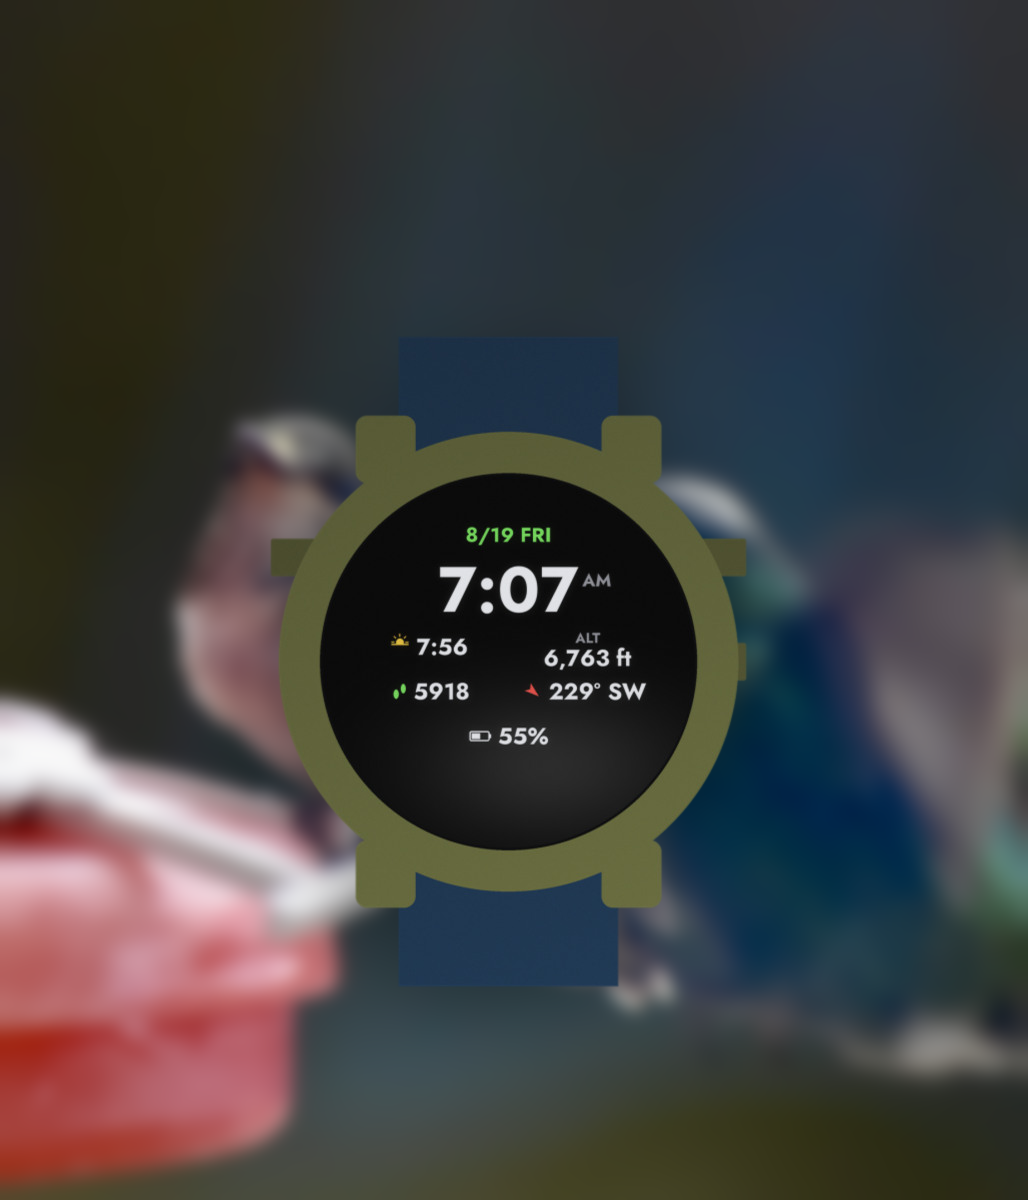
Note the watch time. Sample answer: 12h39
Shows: 7h07
